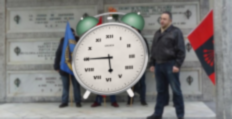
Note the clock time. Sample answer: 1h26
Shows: 5h45
